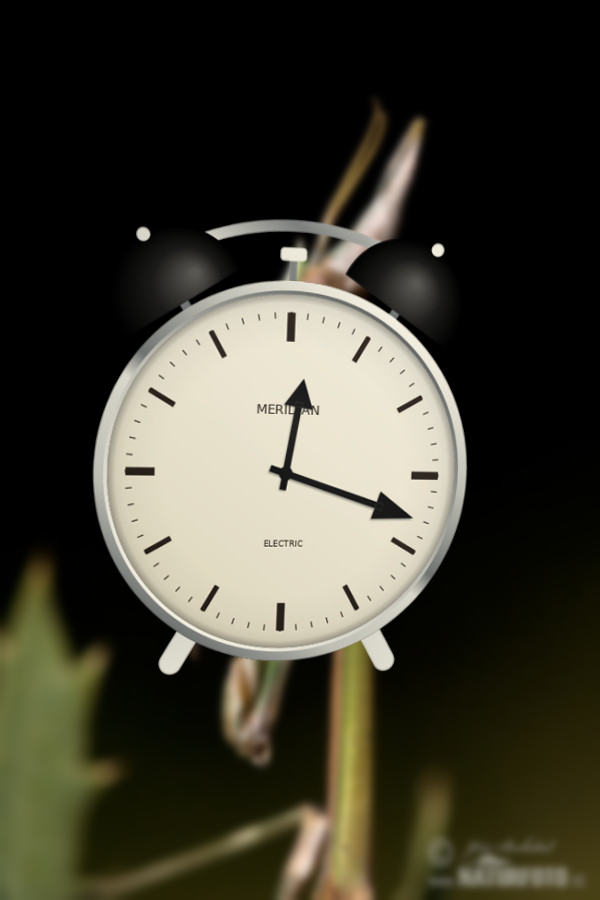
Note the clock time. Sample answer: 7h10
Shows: 12h18
